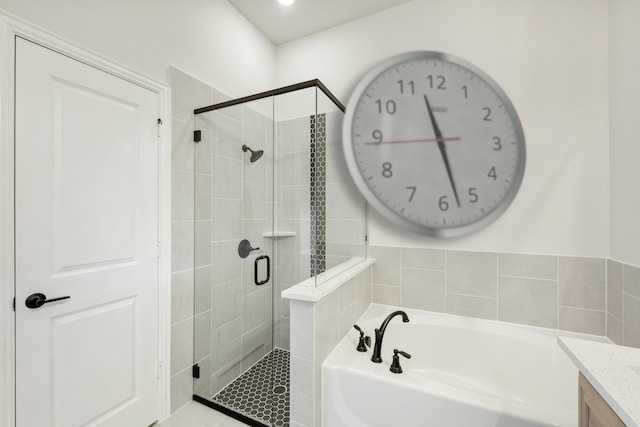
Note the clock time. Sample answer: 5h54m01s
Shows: 11h27m44s
